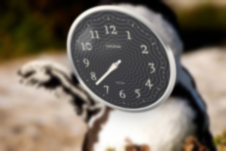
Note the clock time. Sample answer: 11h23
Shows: 7h38
